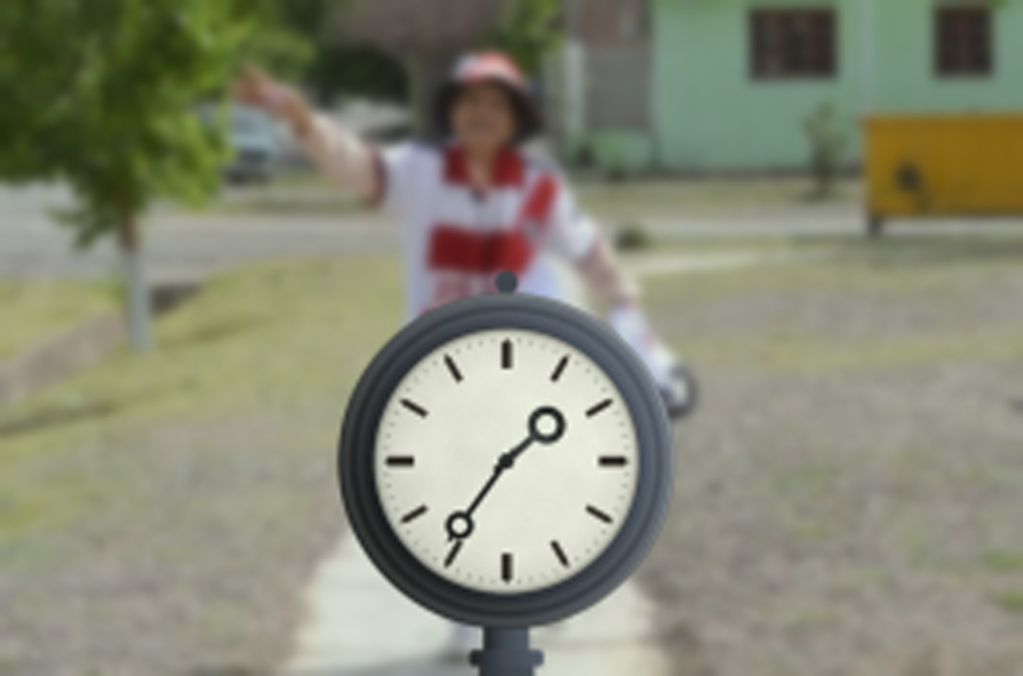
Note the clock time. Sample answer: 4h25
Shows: 1h36
